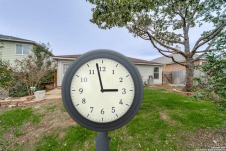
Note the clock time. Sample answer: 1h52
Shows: 2h58
